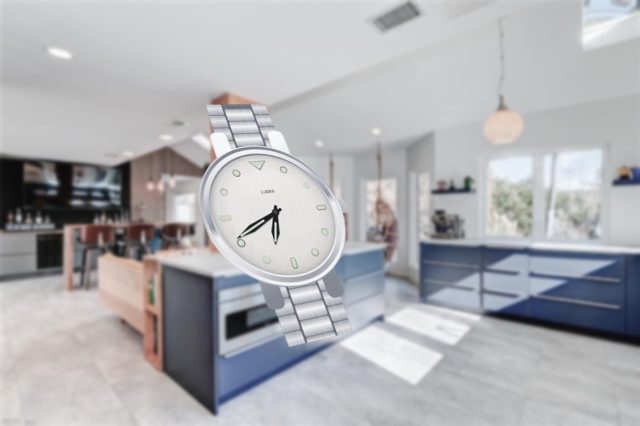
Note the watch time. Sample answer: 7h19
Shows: 6h41
